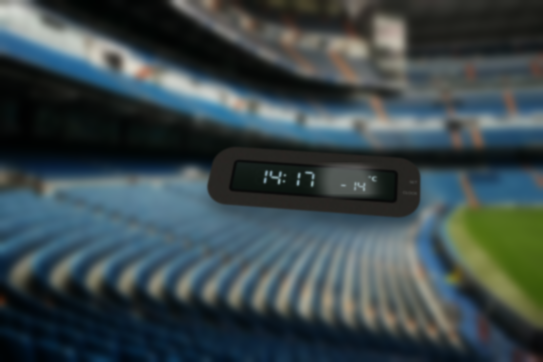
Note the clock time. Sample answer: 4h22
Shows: 14h17
